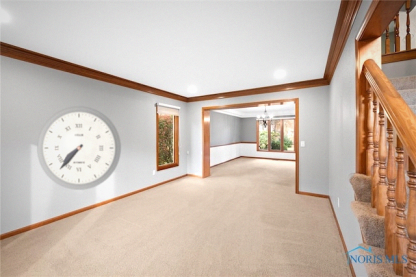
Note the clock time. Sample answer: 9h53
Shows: 7h37
